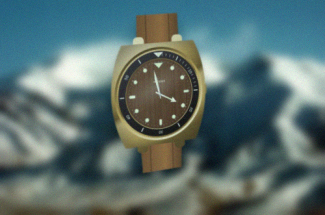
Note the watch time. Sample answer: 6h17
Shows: 3h58
